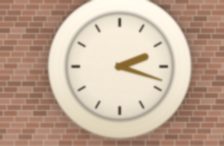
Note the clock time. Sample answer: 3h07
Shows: 2h18
